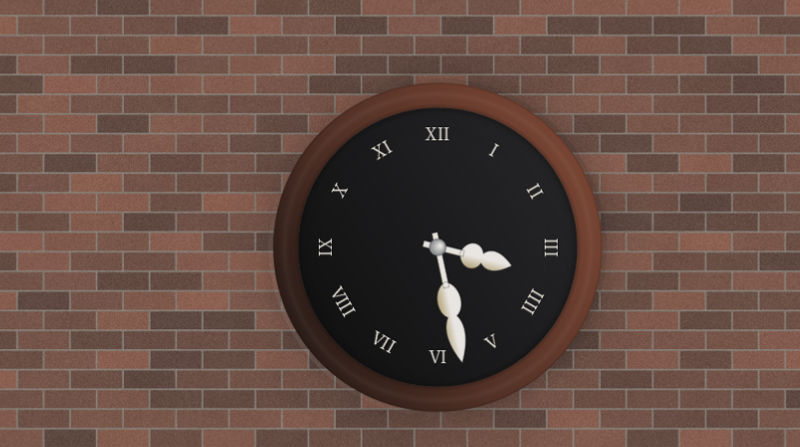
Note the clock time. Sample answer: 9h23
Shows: 3h28
